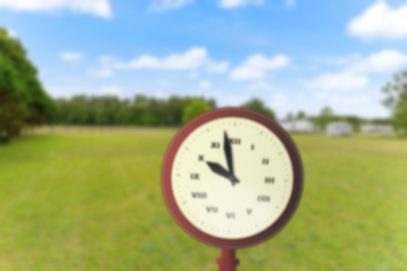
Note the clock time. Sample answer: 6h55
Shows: 9h58
